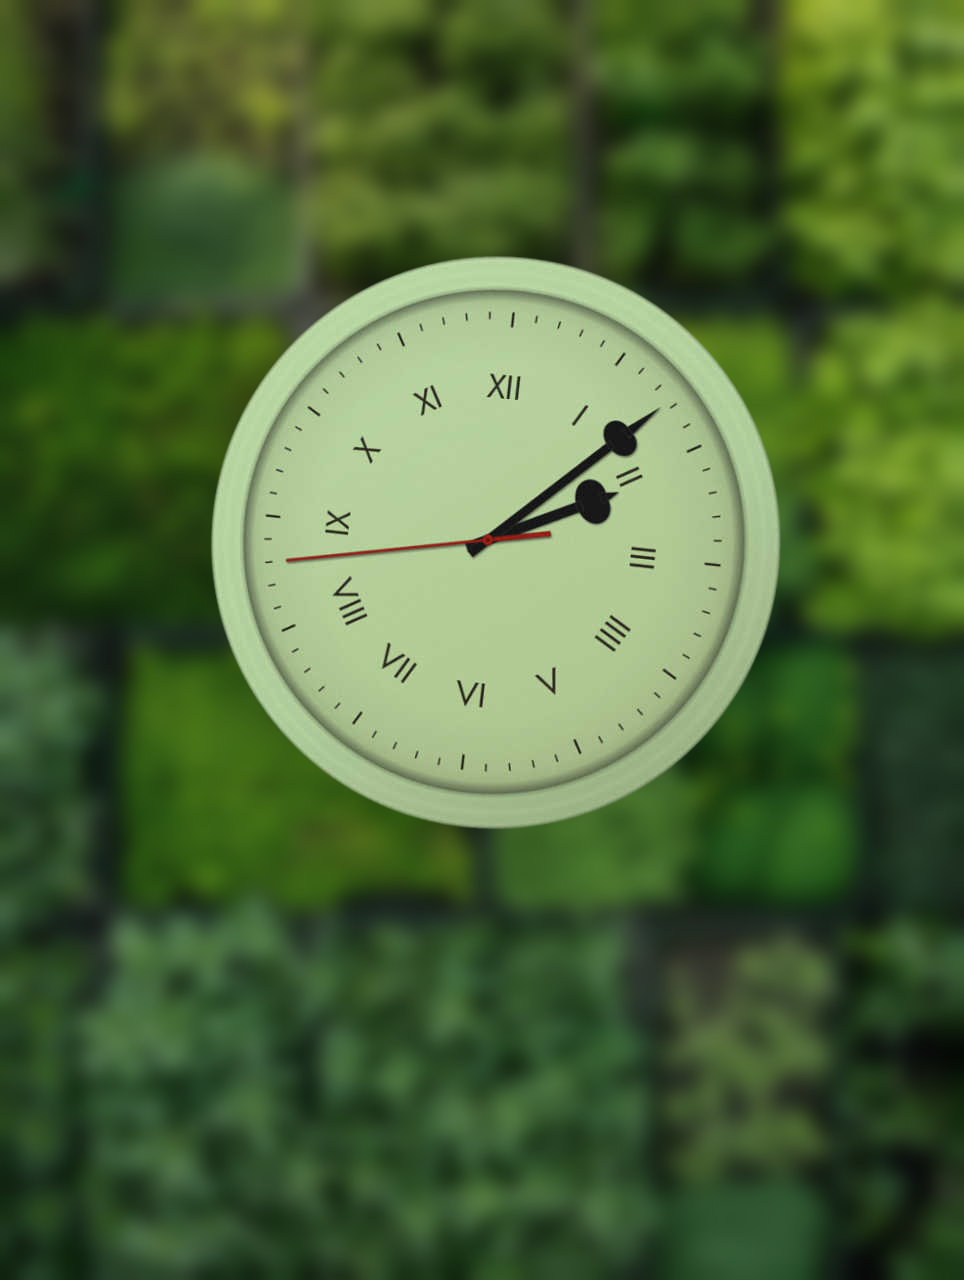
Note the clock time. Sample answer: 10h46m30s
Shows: 2h07m43s
